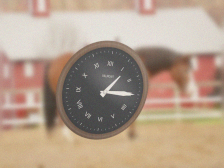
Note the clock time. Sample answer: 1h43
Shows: 1h15
